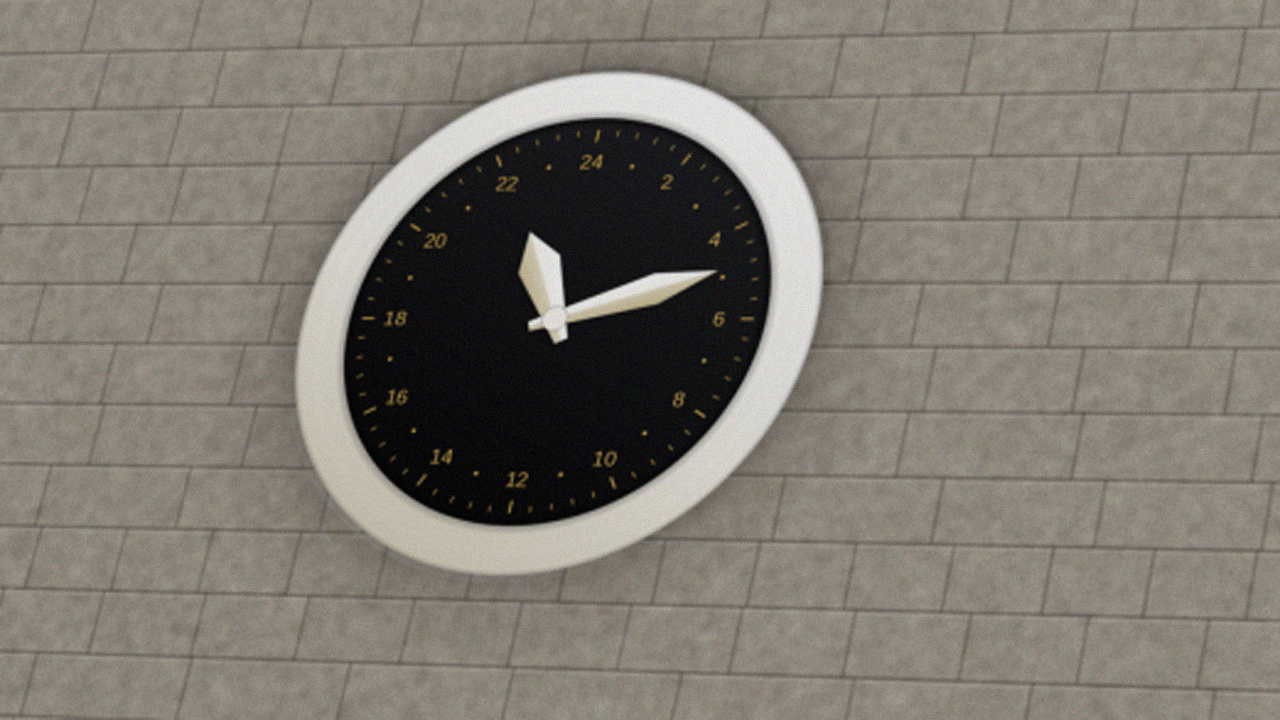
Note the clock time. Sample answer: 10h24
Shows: 22h12
